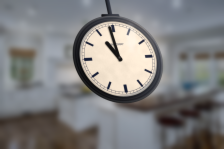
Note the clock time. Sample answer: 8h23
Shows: 10h59
